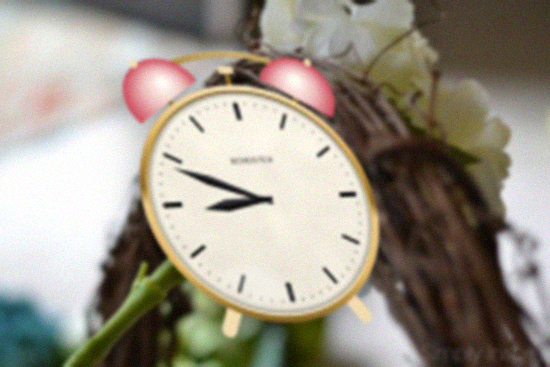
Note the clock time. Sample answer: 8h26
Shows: 8h49
